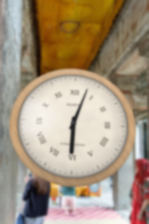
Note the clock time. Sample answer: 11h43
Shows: 6h03
